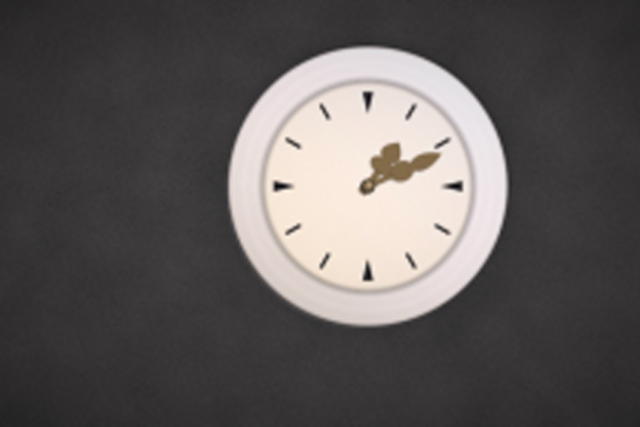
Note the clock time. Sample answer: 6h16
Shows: 1h11
